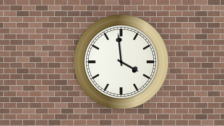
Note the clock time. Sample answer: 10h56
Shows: 3h59
